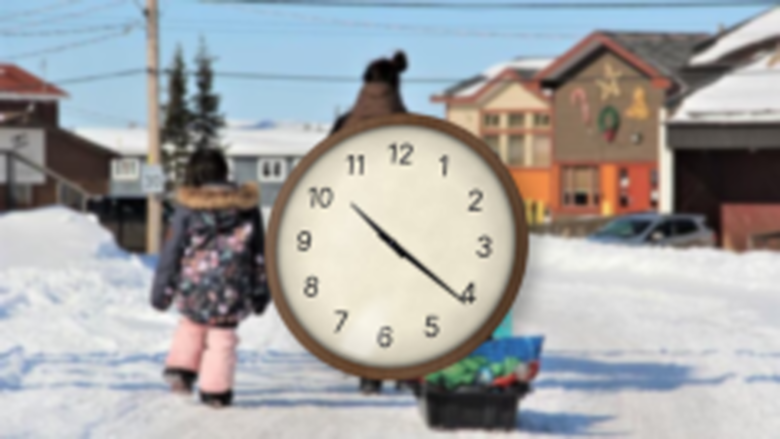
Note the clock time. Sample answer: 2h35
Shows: 10h21
